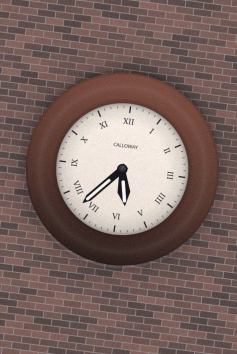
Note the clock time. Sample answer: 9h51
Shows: 5h37
